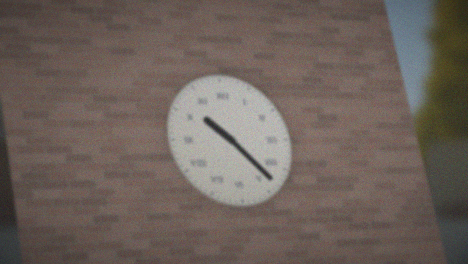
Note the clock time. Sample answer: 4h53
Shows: 10h23
